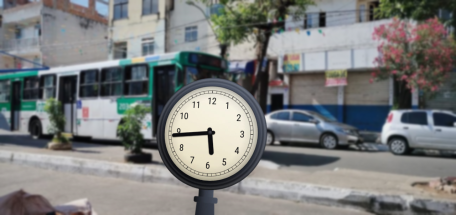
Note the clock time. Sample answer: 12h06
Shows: 5h44
